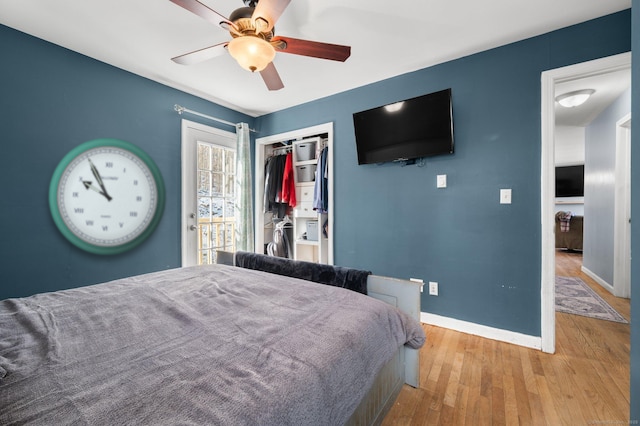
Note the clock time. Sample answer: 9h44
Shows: 9h55
